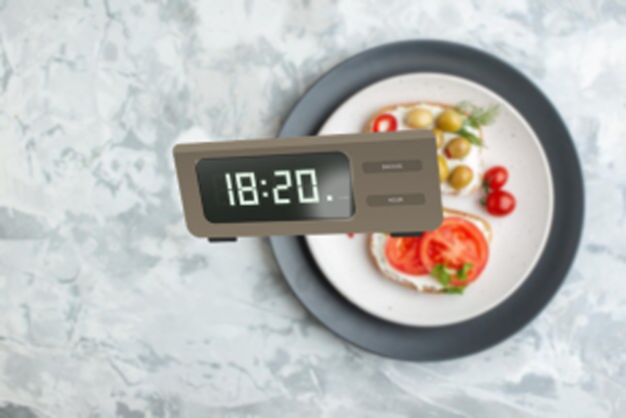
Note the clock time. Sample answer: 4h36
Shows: 18h20
